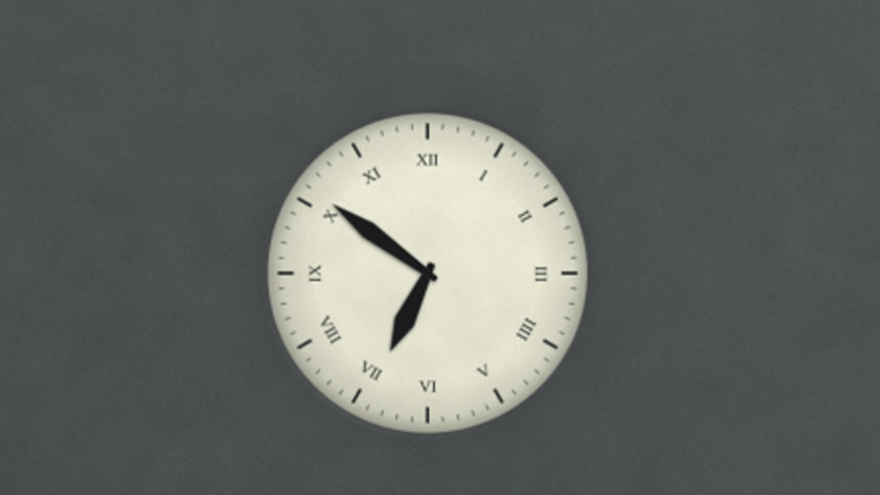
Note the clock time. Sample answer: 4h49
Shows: 6h51
